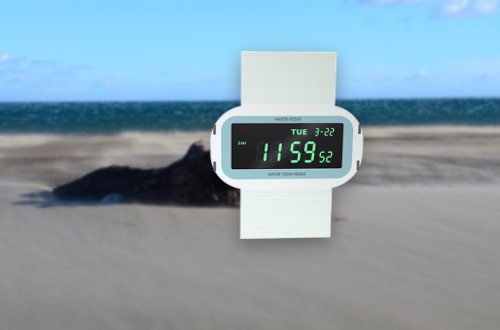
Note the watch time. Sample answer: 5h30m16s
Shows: 11h59m52s
